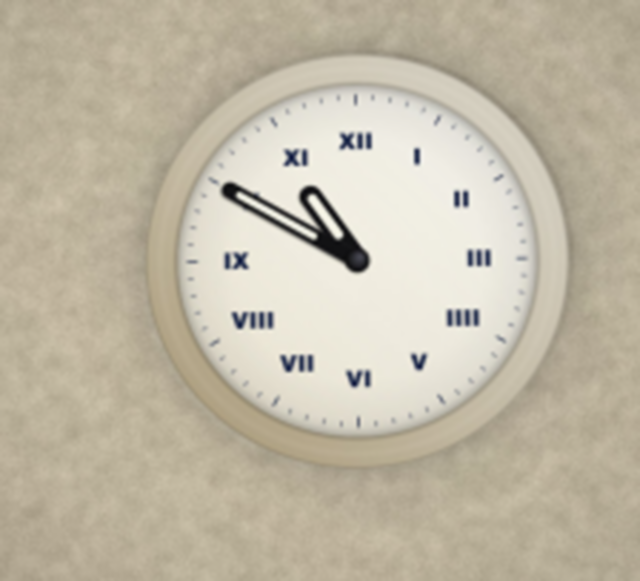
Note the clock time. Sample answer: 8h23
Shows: 10h50
